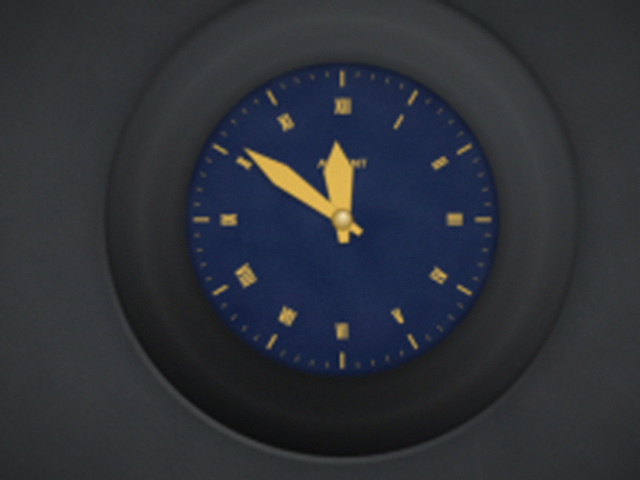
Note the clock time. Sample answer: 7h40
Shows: 11h51
